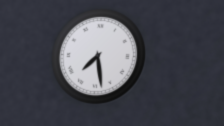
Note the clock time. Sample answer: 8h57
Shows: 7h28
